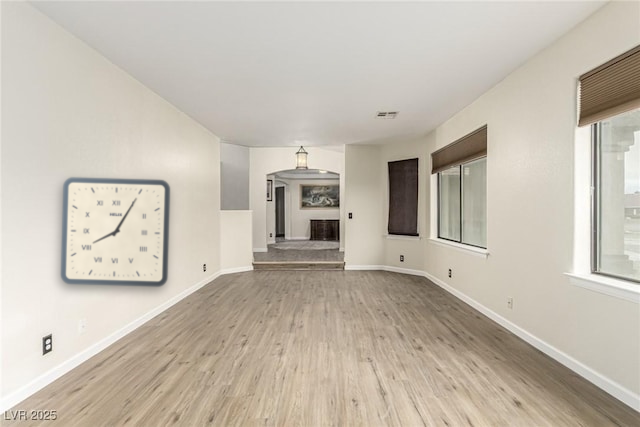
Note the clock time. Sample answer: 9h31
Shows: 8h05
